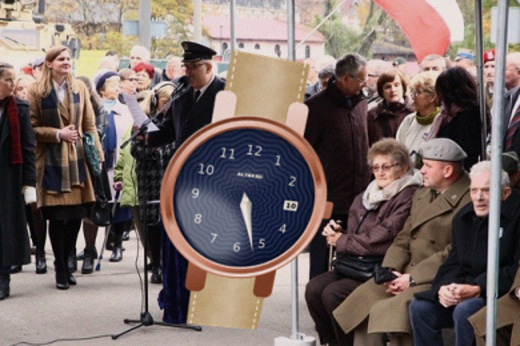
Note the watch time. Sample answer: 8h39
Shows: 5h27
